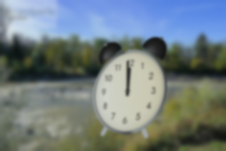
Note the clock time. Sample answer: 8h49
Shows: 11h59
